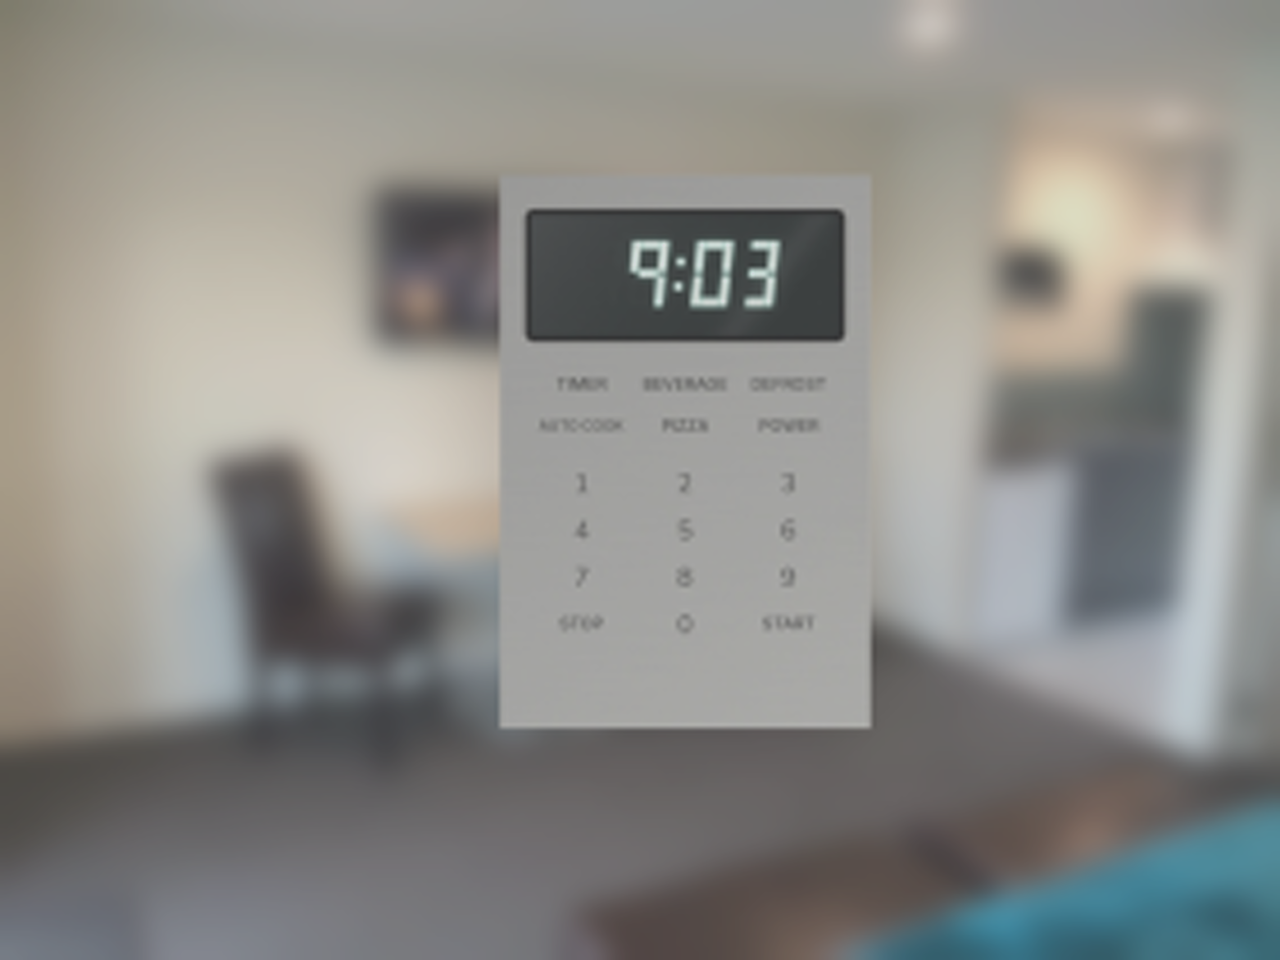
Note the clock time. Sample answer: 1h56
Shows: 9h03
